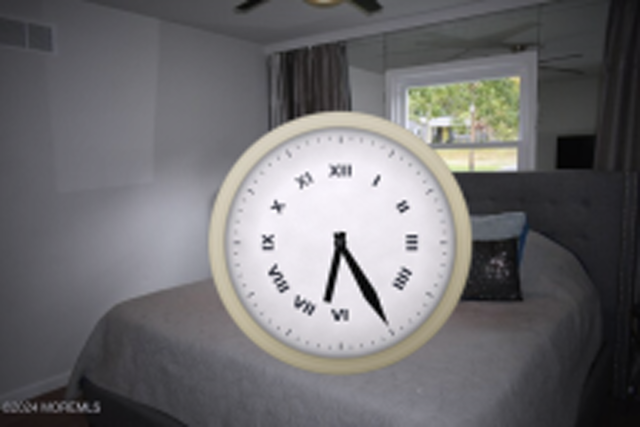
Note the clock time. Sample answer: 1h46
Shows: 6h25
